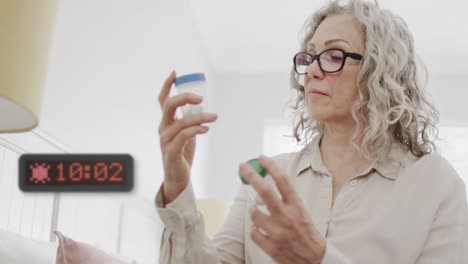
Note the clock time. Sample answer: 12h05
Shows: 10h02
